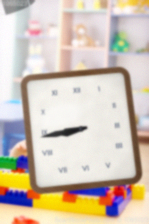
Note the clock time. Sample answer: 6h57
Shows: 8h44
